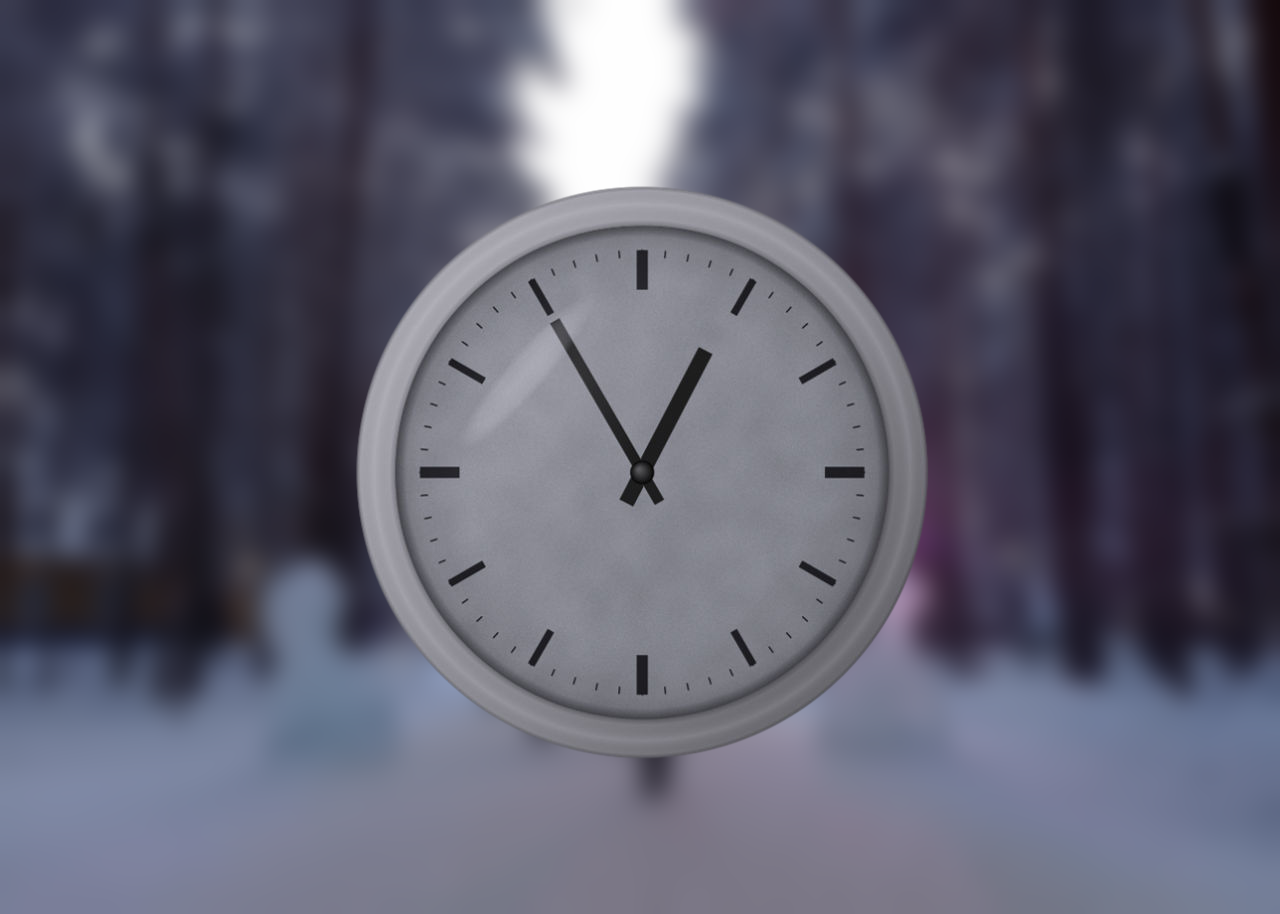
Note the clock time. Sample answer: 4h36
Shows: 12h55
